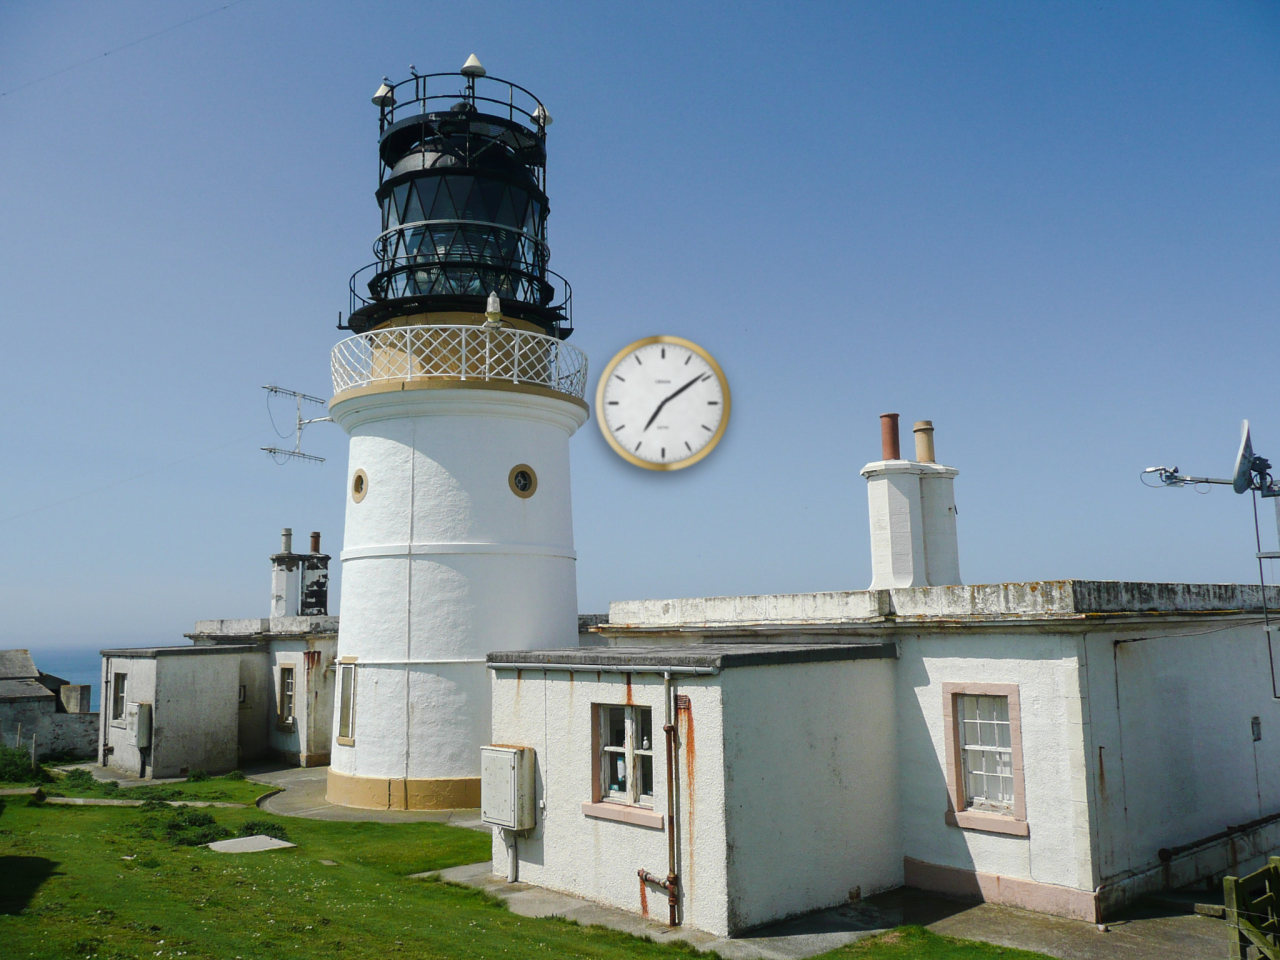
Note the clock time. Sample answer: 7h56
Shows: 7h09
